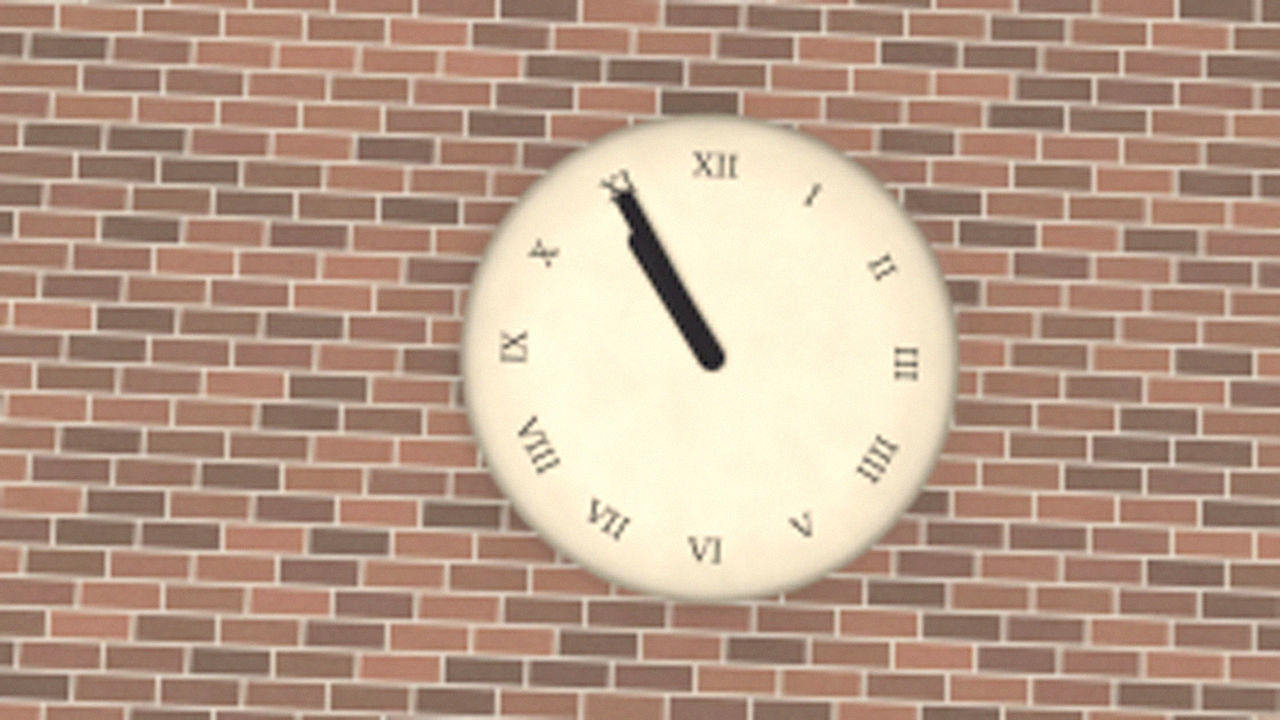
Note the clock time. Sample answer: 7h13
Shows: 10h55
